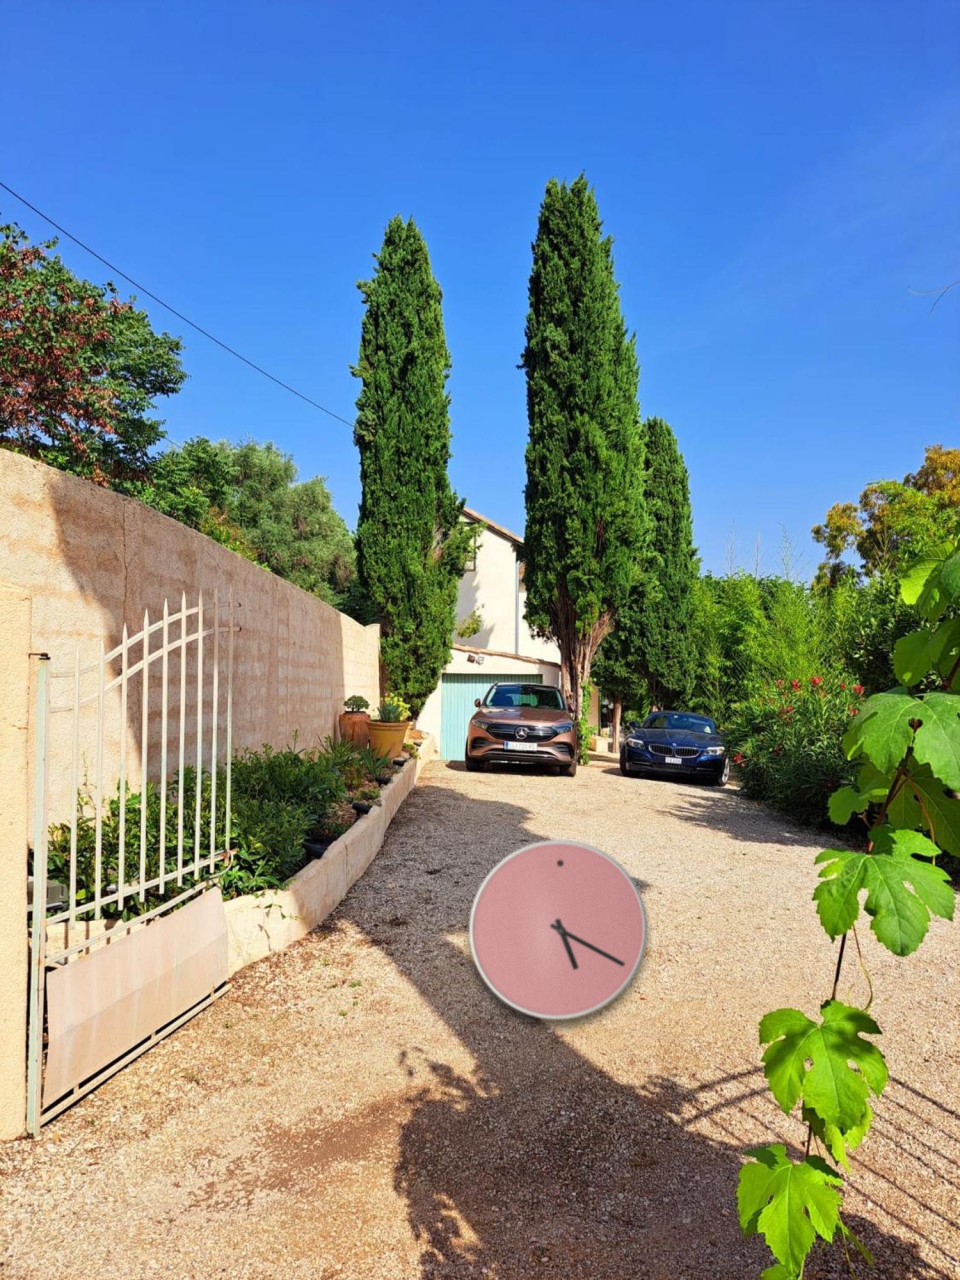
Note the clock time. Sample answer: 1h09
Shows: 5h20
